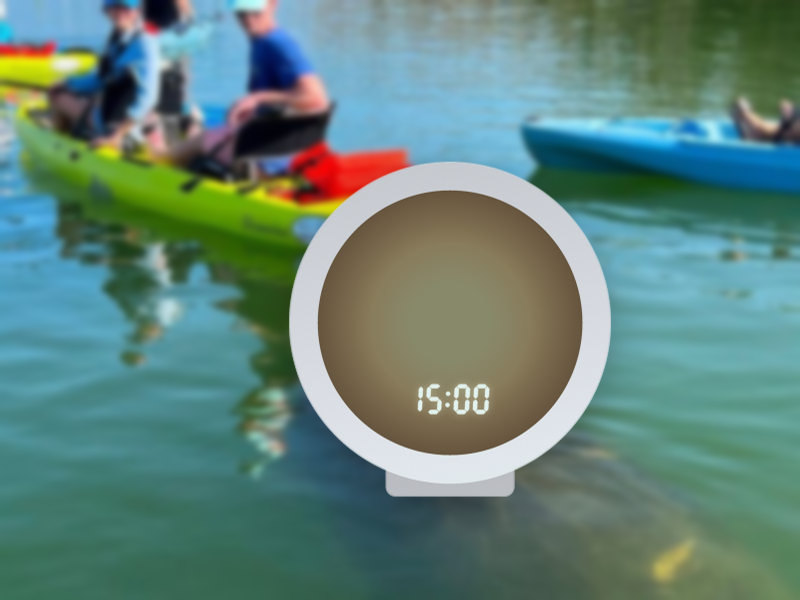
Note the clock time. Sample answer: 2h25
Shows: 15h00
